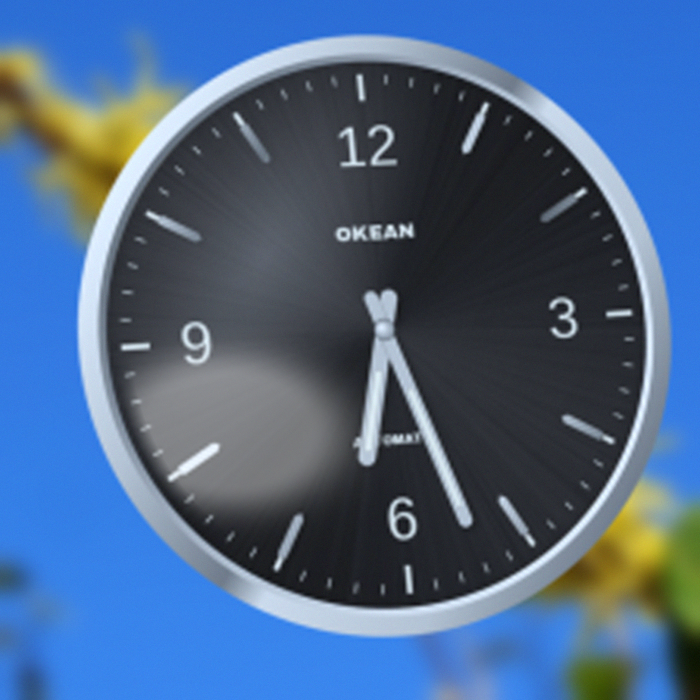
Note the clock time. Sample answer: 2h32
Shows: 6h27
